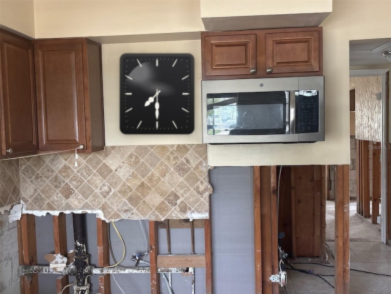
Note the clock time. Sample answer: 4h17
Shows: 7h30
